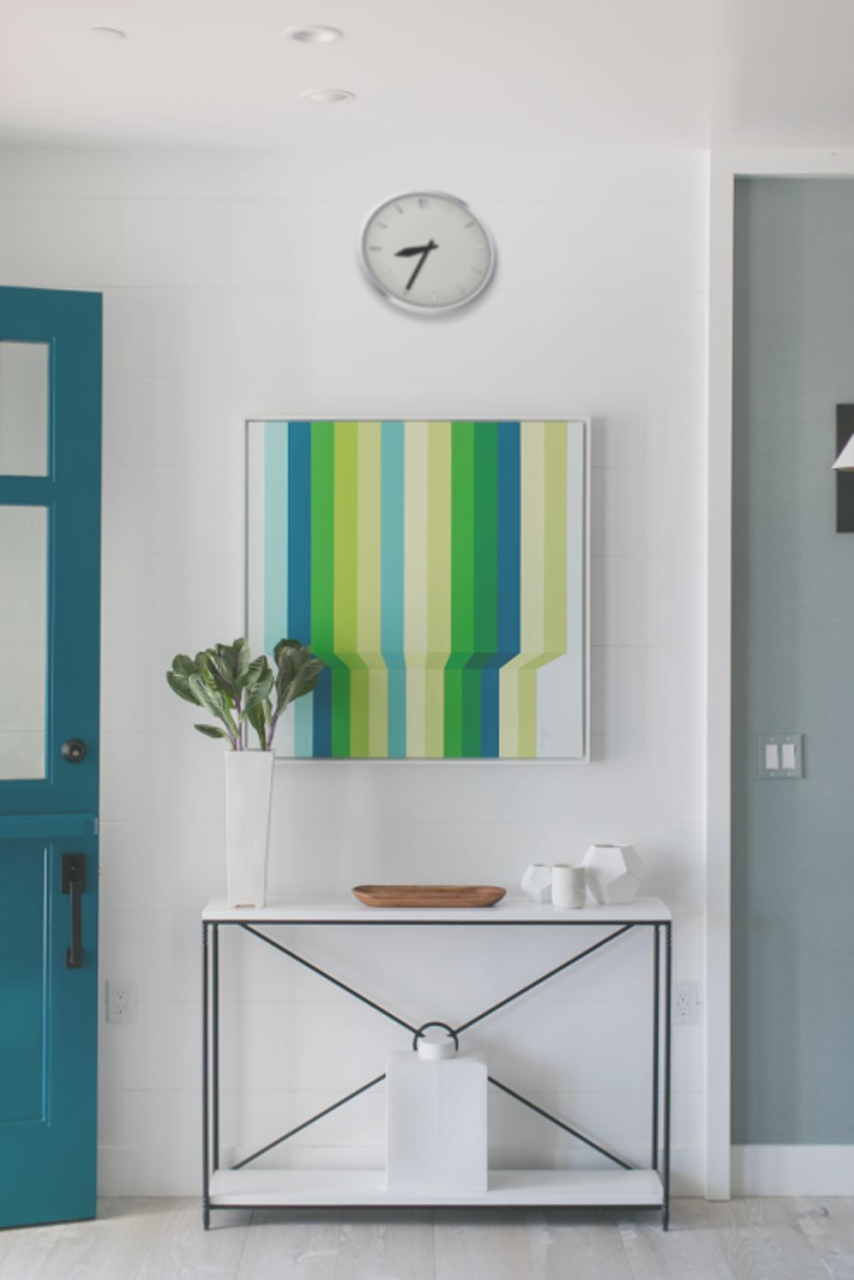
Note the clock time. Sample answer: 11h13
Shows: 8h35
